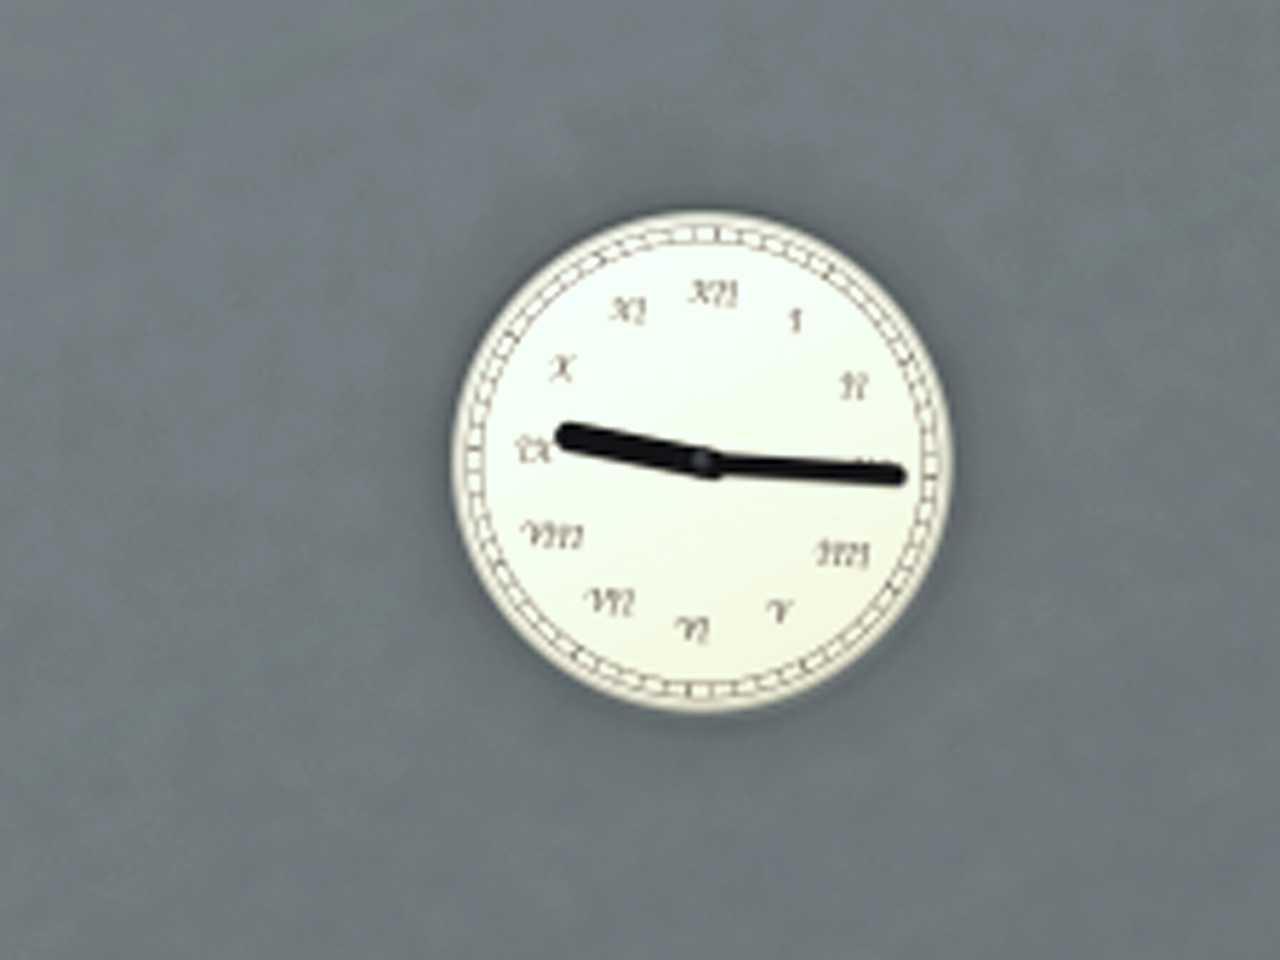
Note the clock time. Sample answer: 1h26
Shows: 9h15
